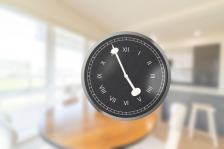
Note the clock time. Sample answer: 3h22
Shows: 4h56
